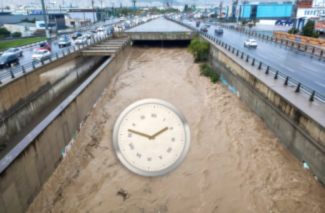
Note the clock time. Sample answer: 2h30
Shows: 1h47
